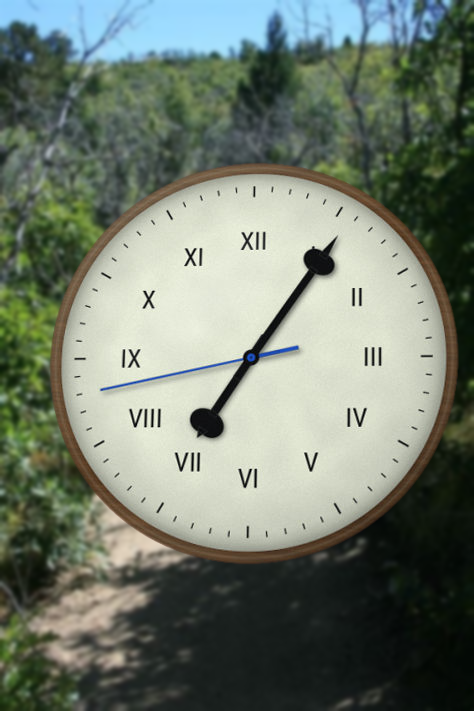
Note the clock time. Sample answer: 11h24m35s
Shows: 7h05m43s
